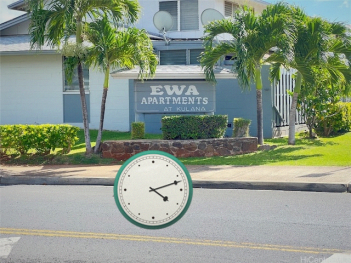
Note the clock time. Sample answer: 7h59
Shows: 4h12
